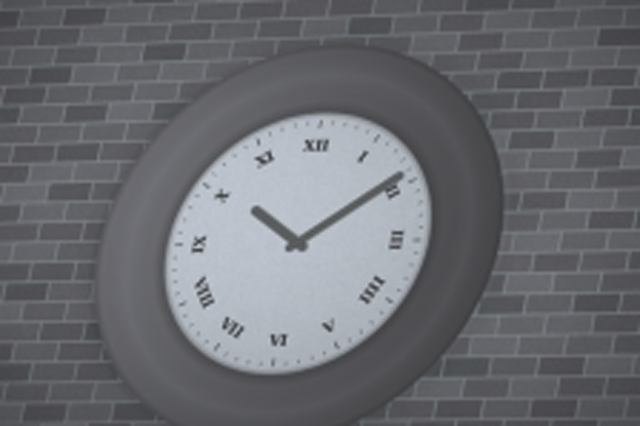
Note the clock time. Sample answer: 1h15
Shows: 10h09
